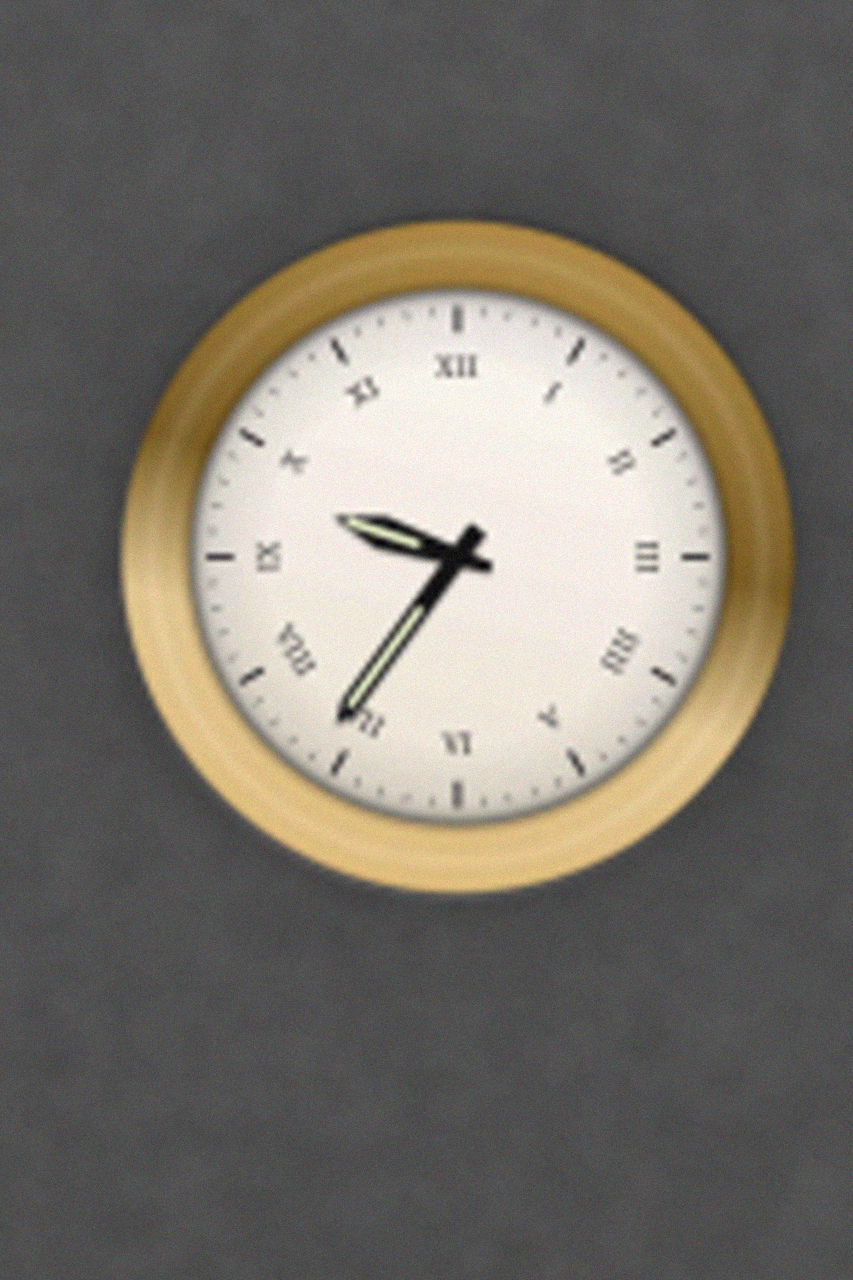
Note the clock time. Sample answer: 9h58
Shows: 9h36
